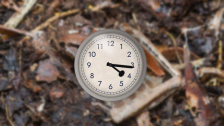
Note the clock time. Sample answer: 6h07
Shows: 4h16
